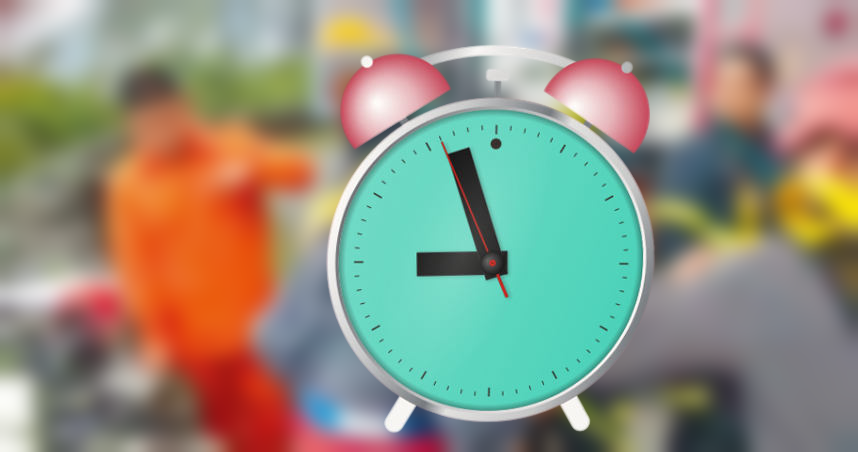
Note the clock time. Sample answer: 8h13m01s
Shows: 8h56m56s
